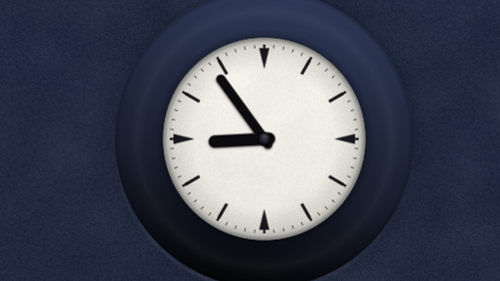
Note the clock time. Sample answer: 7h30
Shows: 8h54
